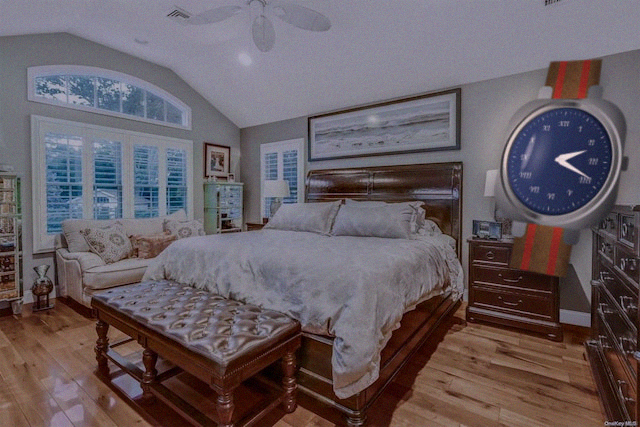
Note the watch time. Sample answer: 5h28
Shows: 2h19
